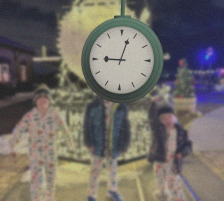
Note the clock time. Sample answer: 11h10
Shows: 9h03
